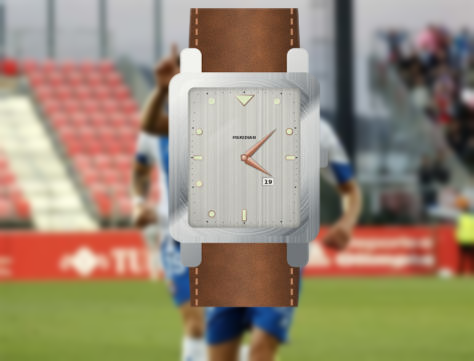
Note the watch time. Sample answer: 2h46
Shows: 4h08
